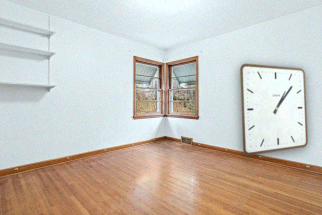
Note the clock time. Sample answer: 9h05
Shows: 1h07
